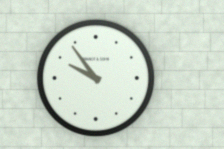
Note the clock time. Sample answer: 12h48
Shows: 9h54
